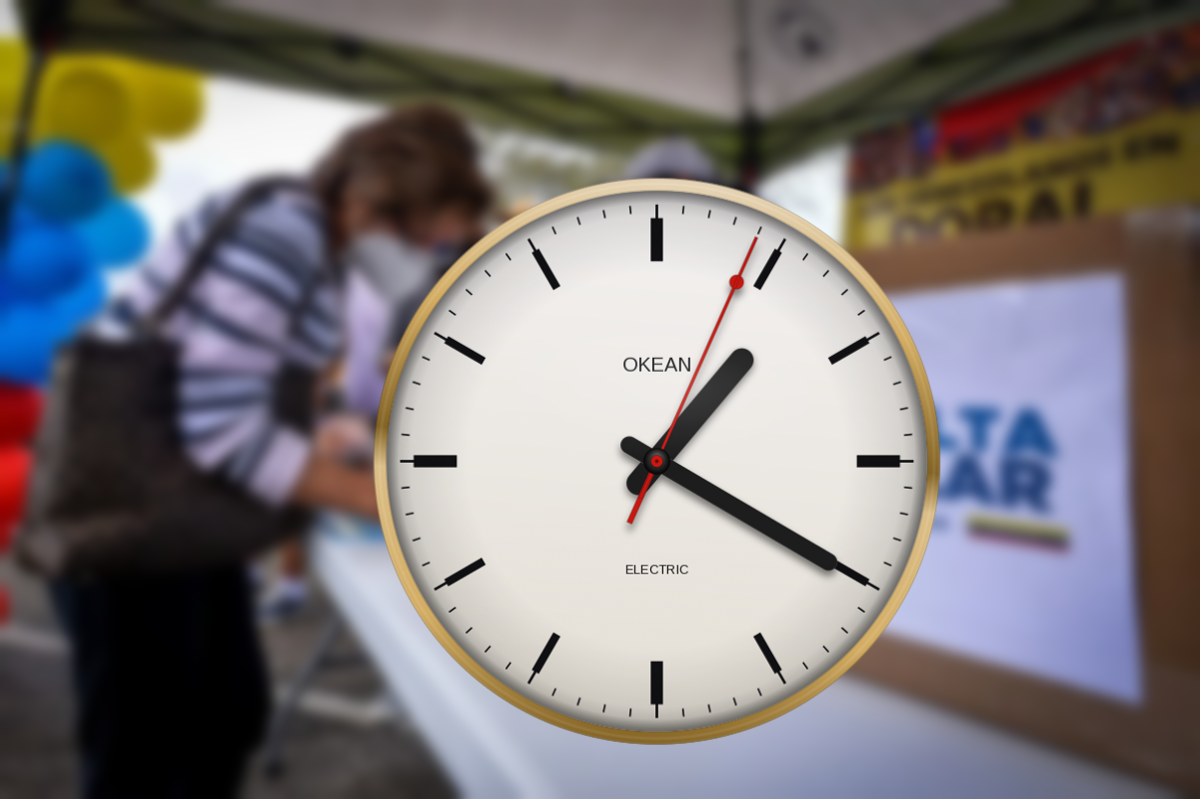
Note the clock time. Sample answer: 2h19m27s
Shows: 1h20m04s
